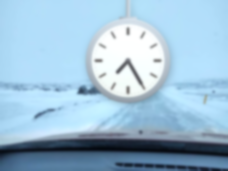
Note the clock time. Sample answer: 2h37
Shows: 7h25
